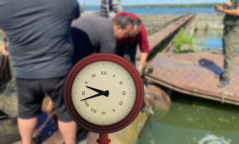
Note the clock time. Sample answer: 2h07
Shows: 9h42
